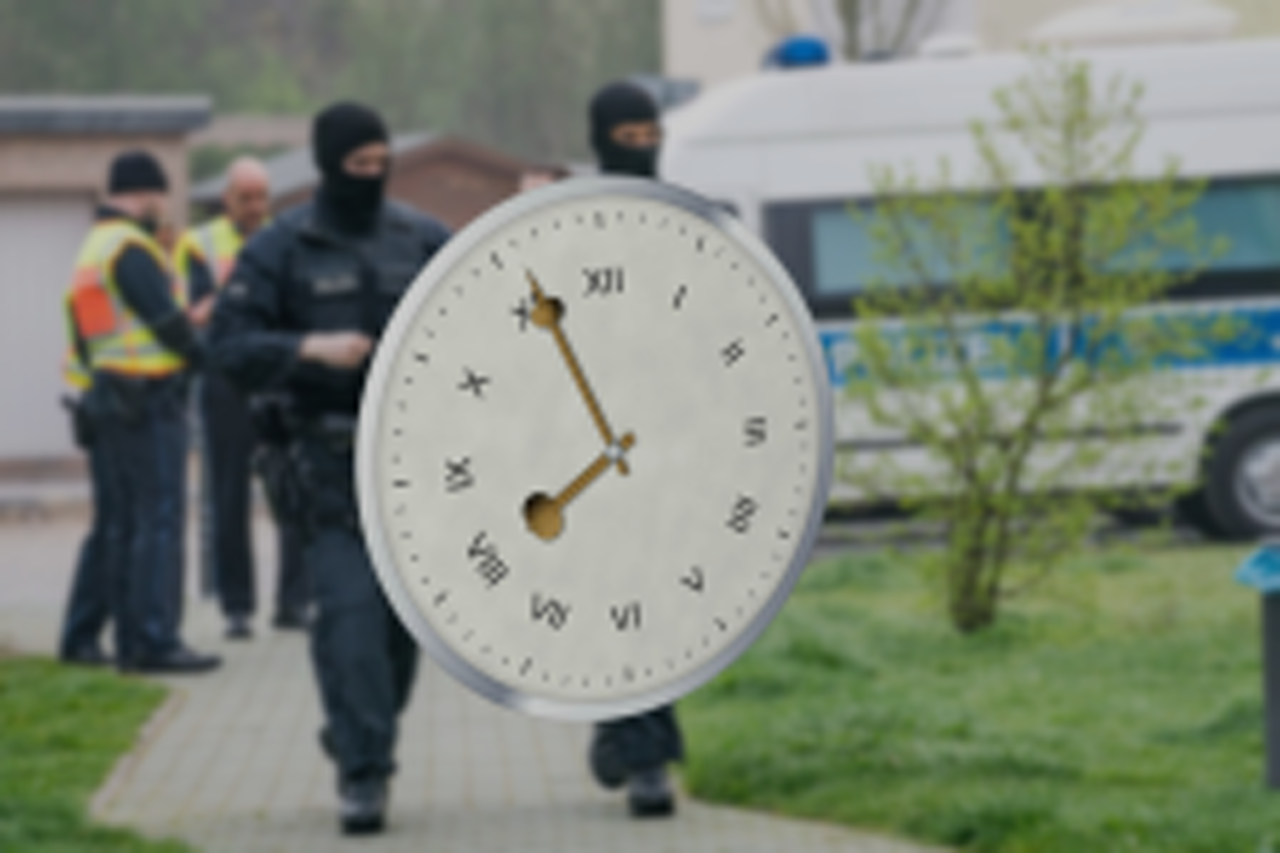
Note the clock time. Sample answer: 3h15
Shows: 7h56
